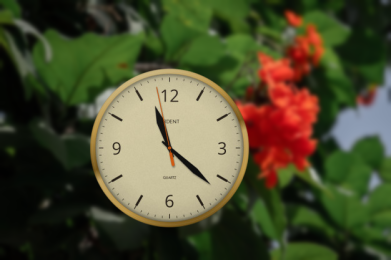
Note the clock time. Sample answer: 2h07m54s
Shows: 11h21m58s
